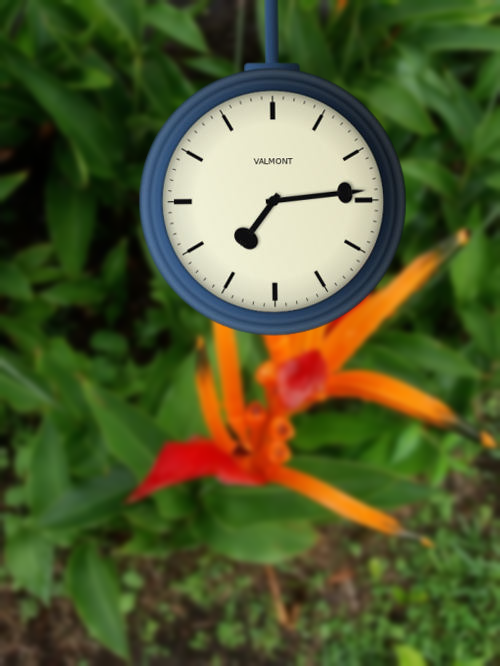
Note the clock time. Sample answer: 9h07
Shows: 7h14
